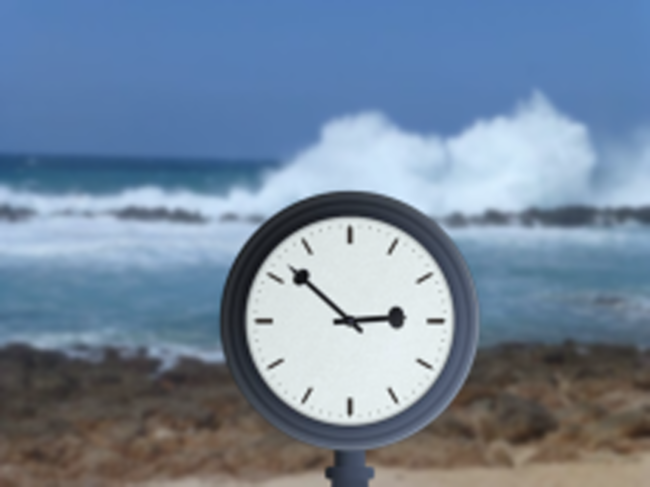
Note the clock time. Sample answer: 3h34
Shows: 2h52
